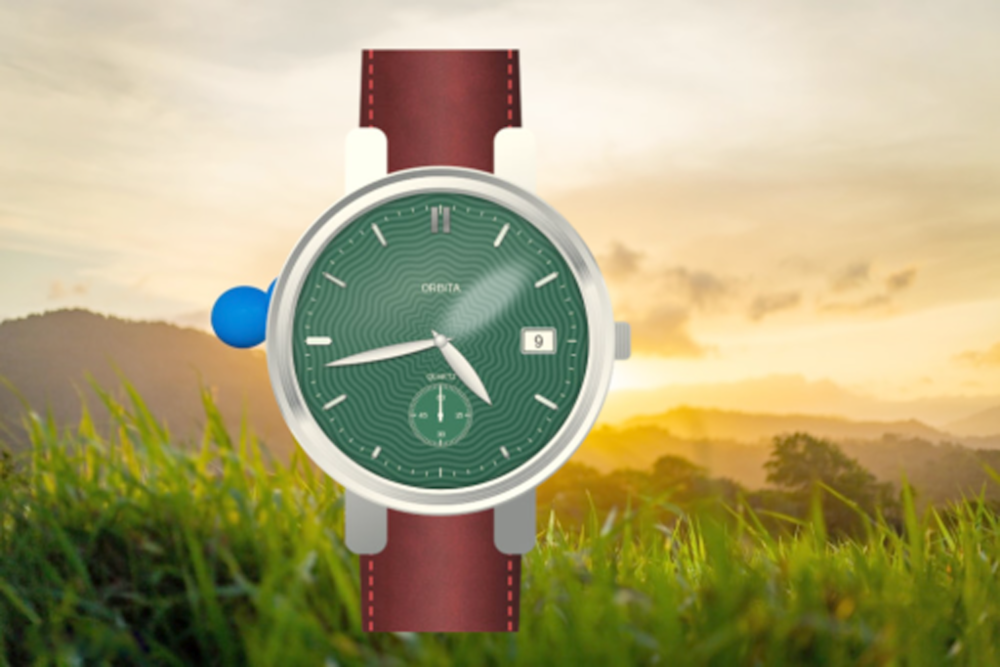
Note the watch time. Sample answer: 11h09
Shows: 4h43
